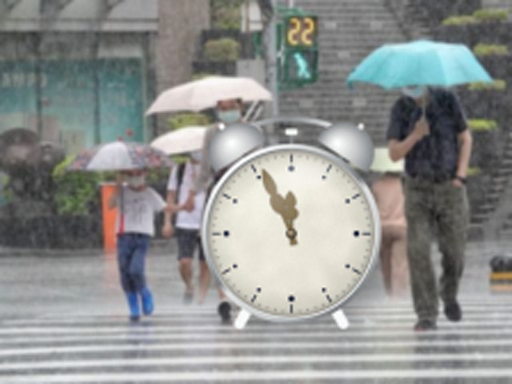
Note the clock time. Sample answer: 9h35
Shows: 11h56
